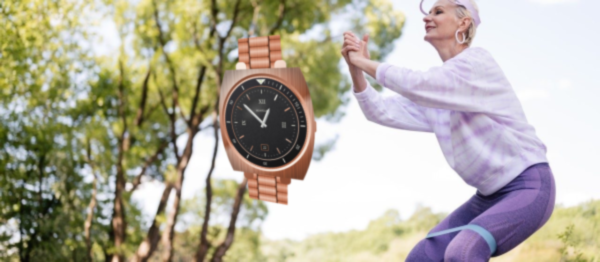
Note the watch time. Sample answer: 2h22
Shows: 12h52
